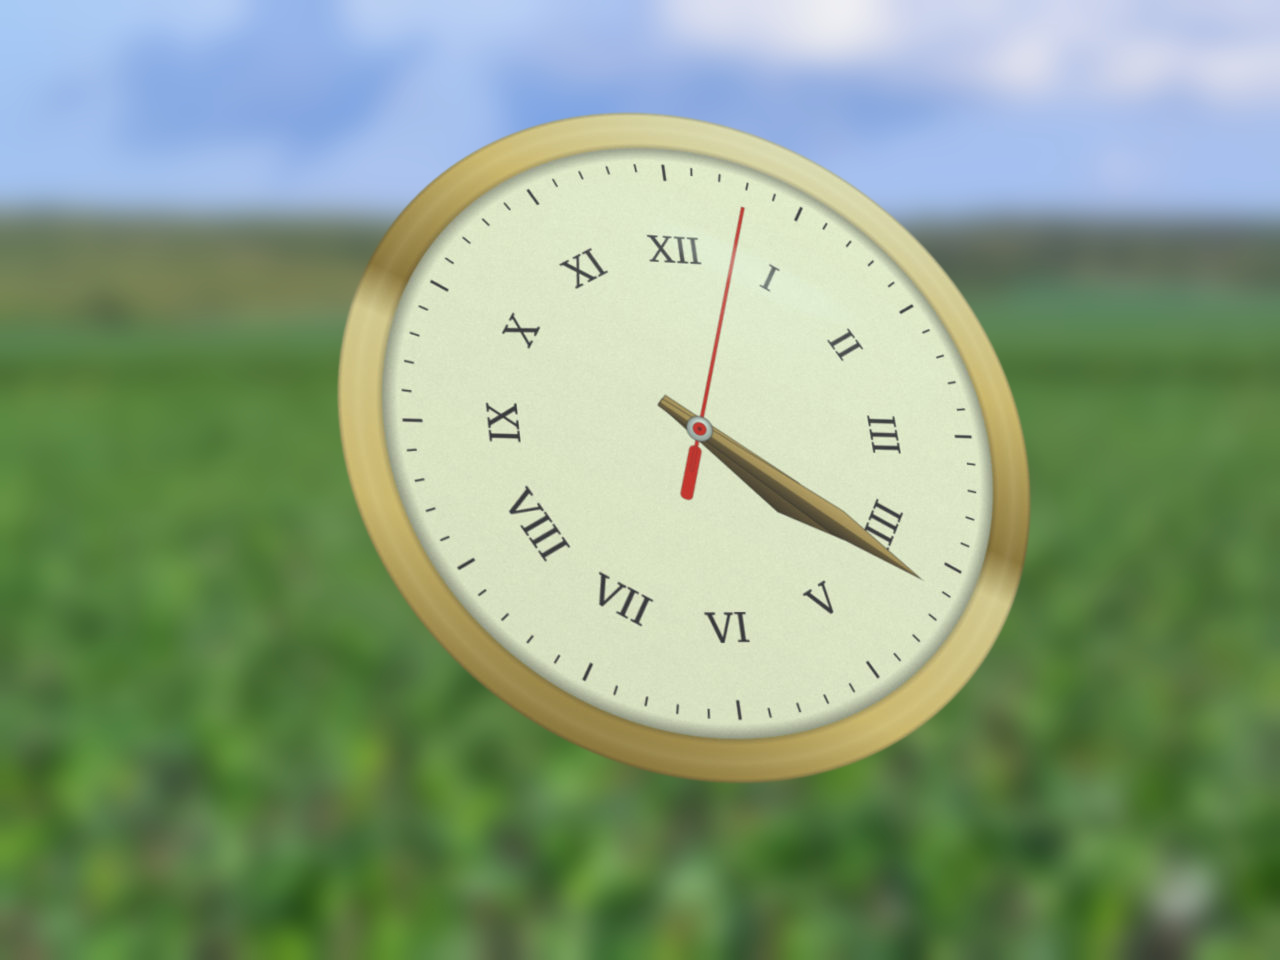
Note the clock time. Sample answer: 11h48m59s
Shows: 4h21m03s
